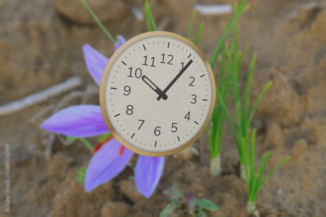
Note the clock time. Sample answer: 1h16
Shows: 10h06
